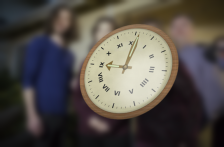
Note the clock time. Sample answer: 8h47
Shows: 9h01
